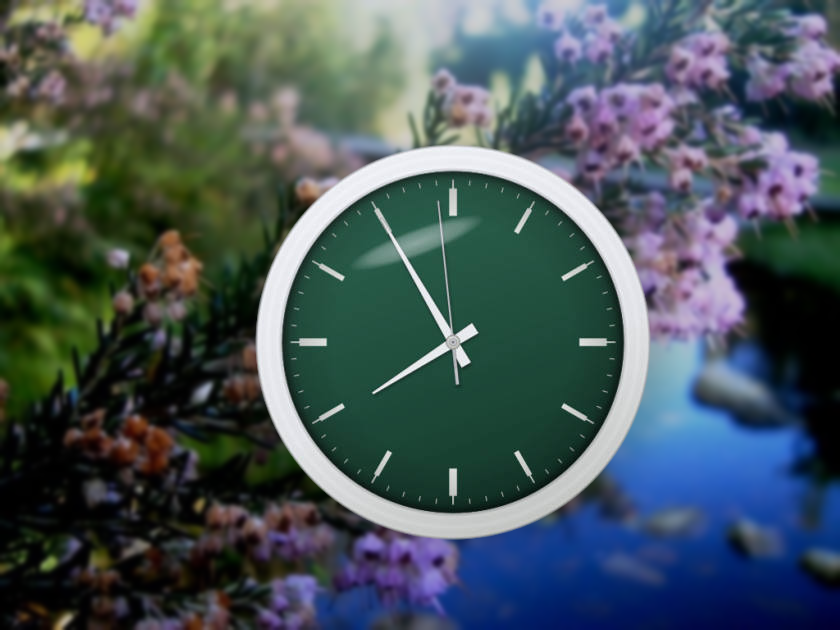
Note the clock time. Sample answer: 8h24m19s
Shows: 7h54m59s
